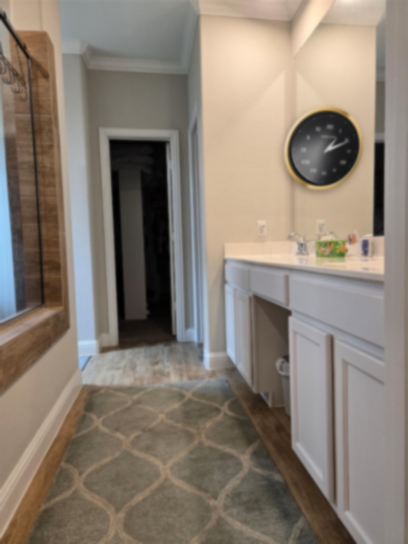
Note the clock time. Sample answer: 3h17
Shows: 1h11
